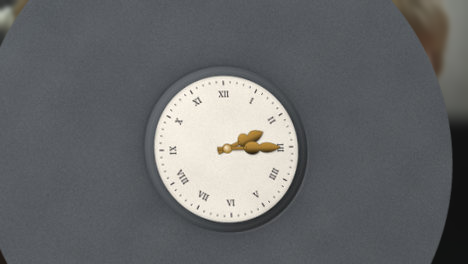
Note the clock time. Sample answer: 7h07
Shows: 2h15
